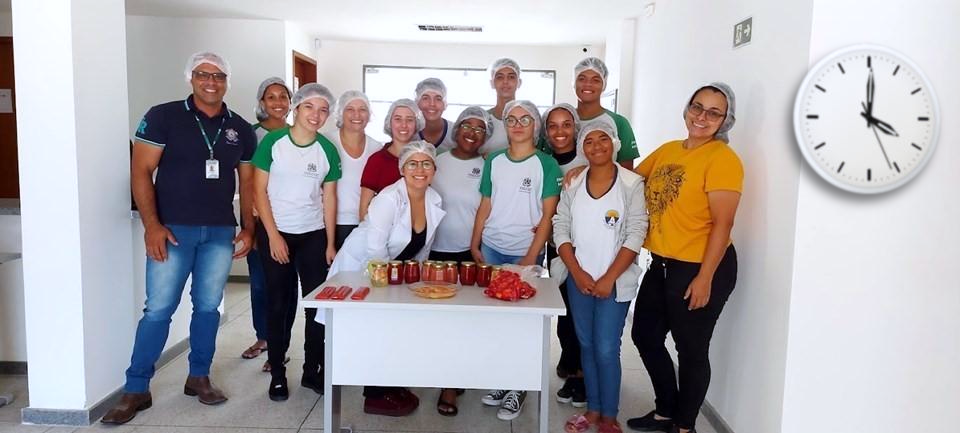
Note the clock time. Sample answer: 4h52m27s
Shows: 4h00m26s
